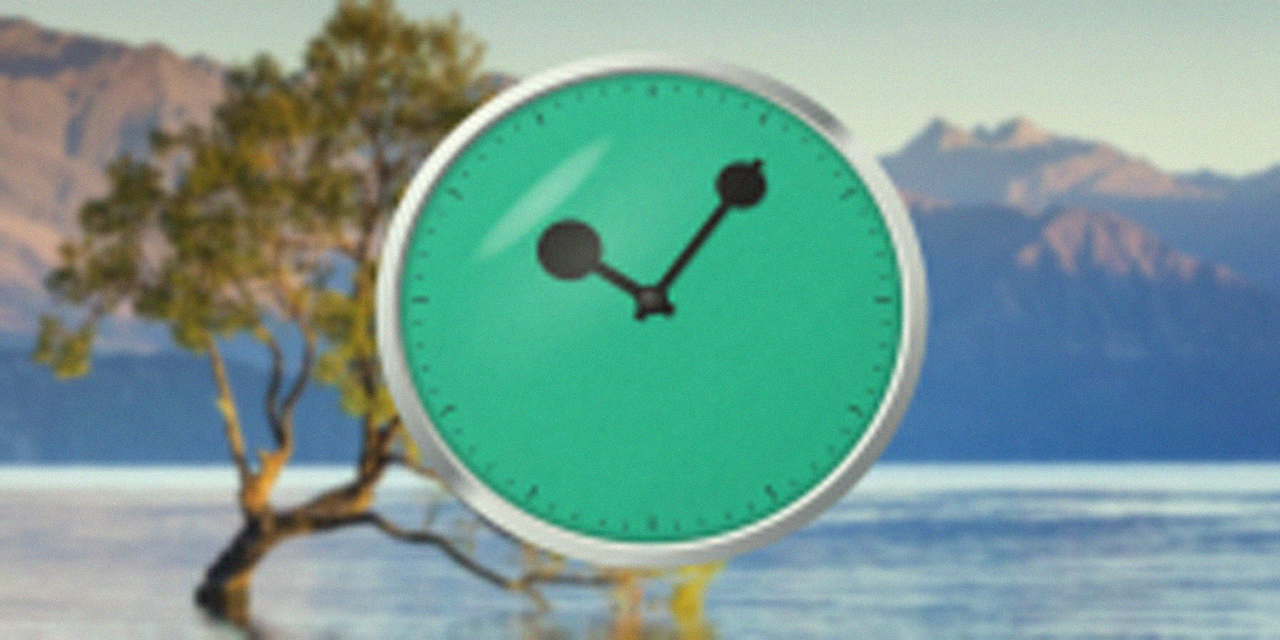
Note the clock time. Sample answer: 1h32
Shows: 10h06
